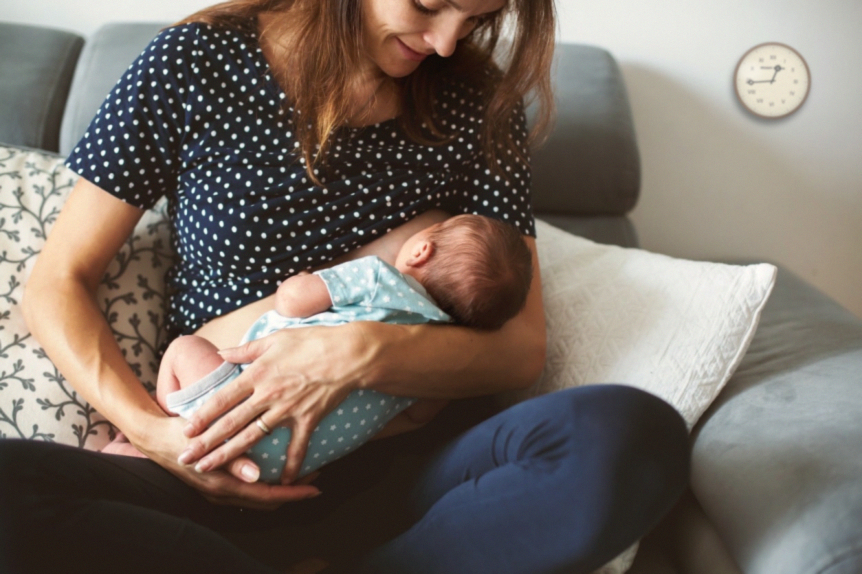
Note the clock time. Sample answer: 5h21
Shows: 12h44
